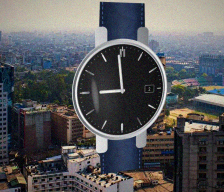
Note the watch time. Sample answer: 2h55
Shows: 8h59
